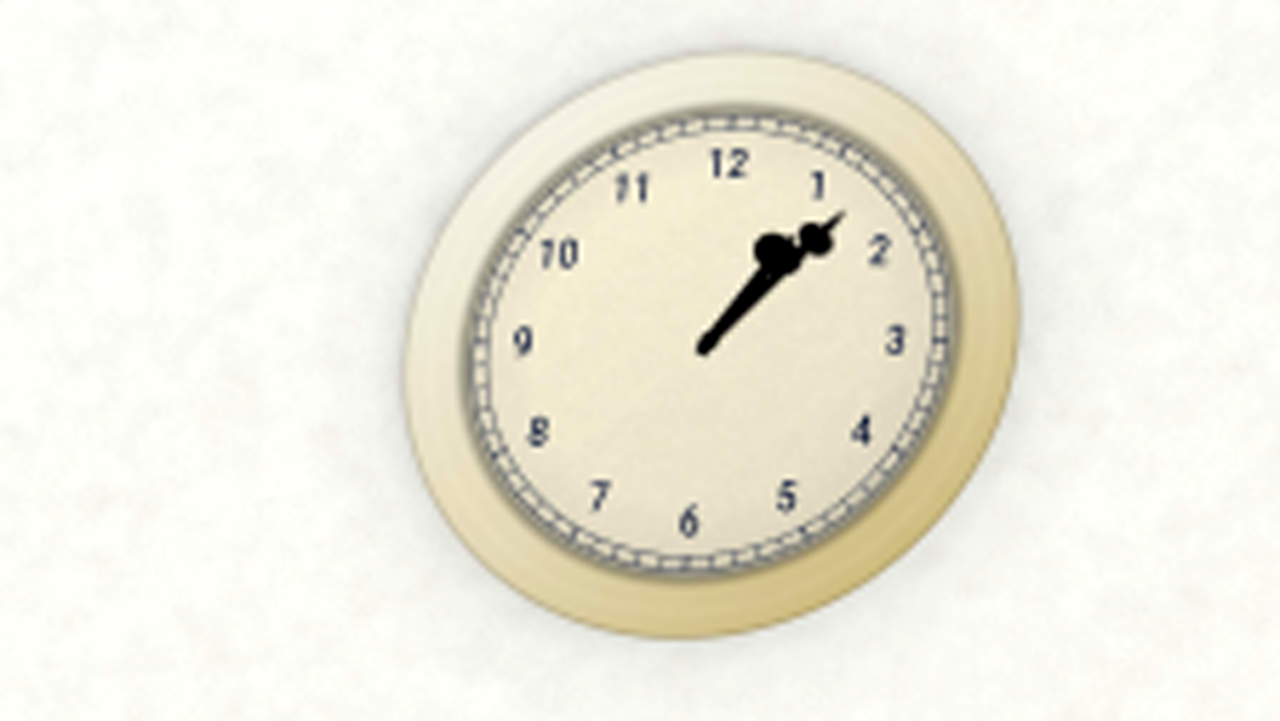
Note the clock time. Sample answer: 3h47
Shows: 1h07
